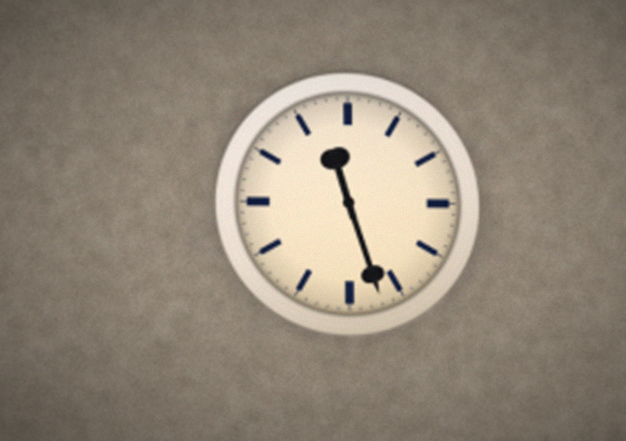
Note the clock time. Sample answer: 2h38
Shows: 11h27
